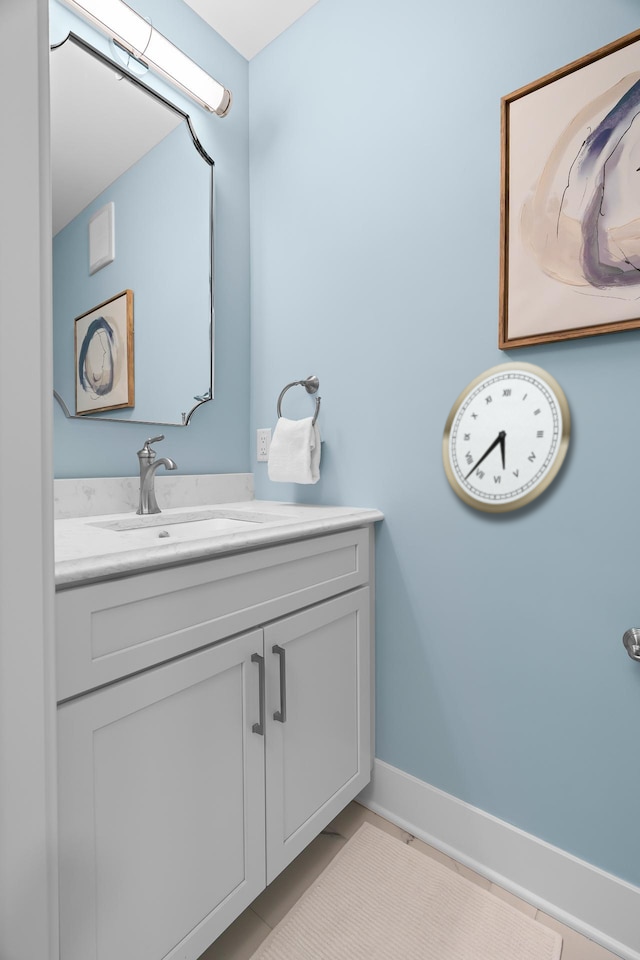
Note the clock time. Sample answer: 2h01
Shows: 5h37
